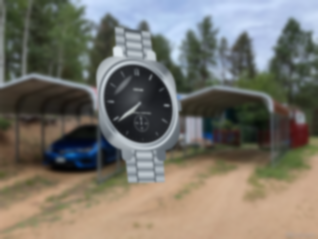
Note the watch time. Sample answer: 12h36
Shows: 7h39
